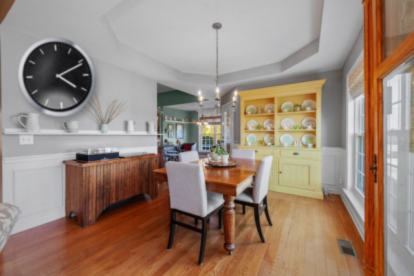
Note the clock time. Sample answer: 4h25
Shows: 4h11
